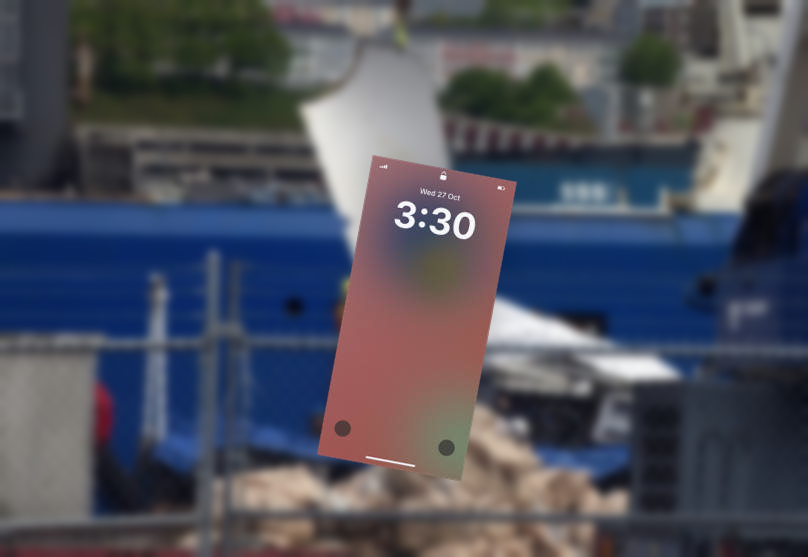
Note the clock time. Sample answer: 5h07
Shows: 3h30
